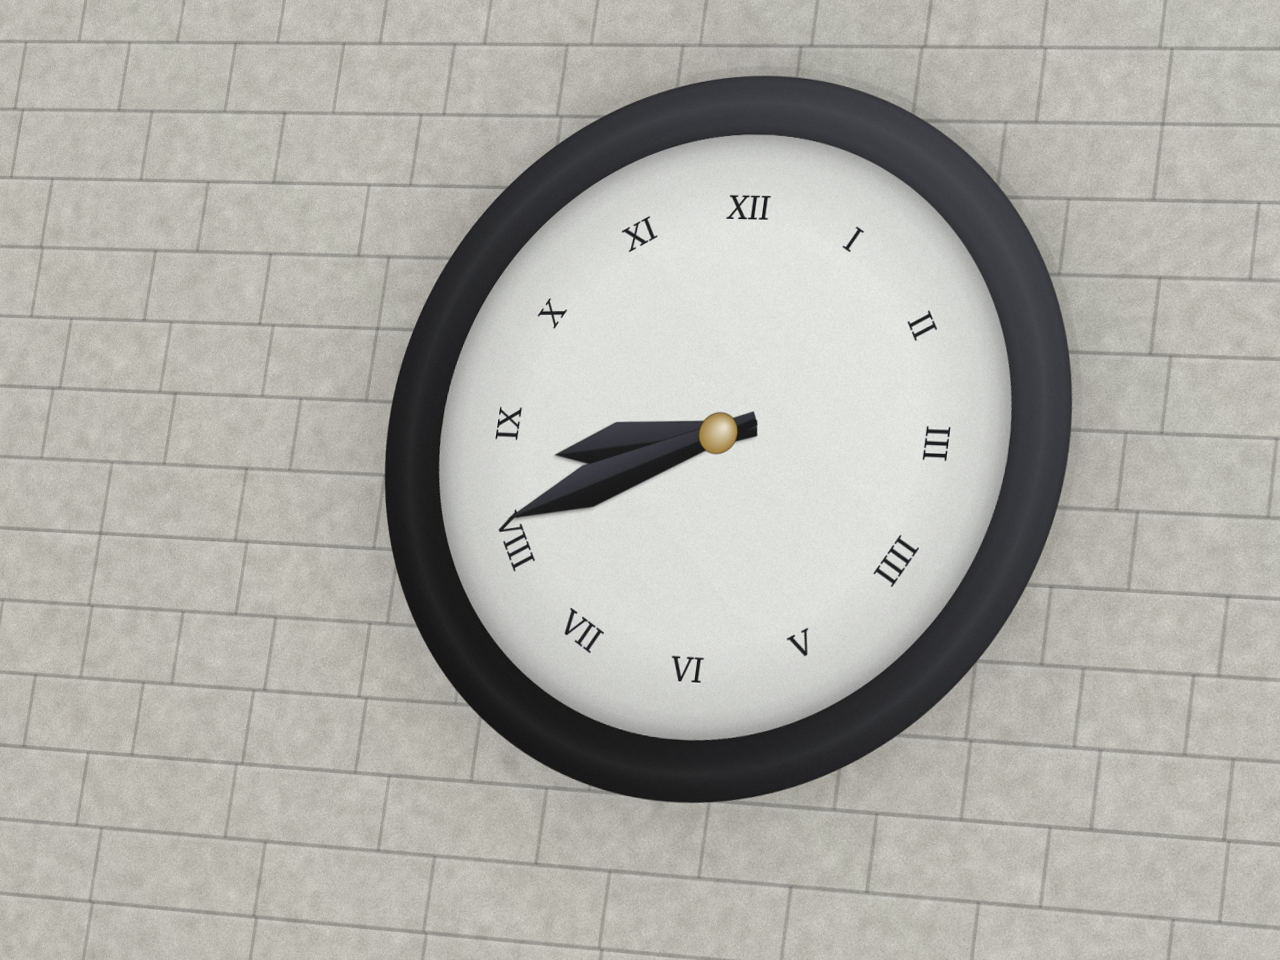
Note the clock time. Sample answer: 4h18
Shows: 8h41
